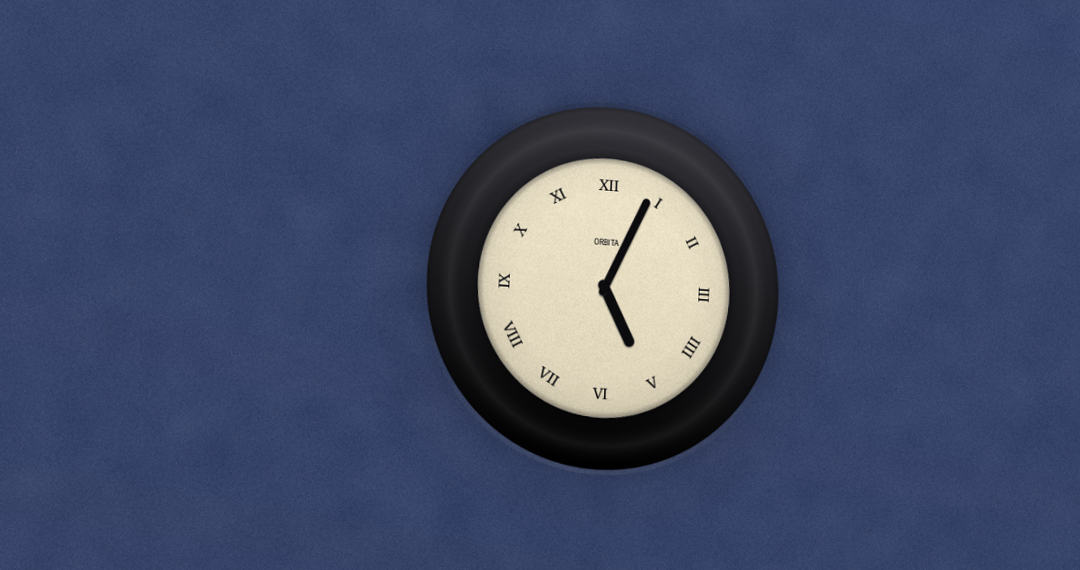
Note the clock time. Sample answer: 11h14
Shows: 5h04
